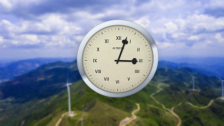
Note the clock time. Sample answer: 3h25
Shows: 3h03
